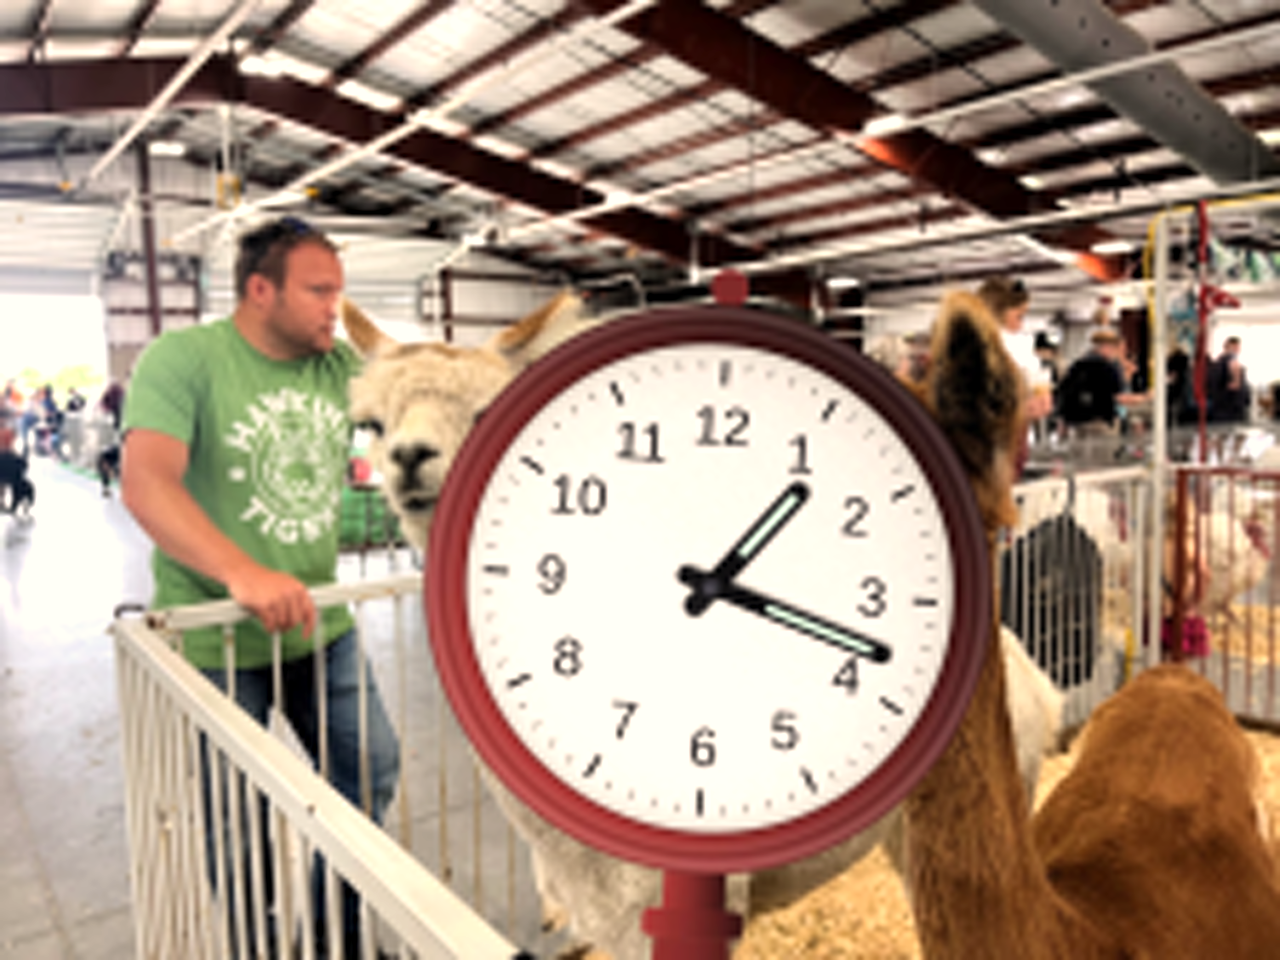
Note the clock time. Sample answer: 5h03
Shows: 1h18
